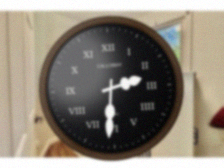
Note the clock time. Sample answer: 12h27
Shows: 2h31
